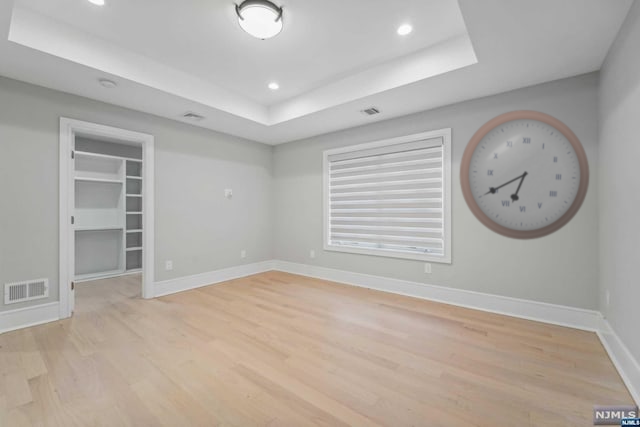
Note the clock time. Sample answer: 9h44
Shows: 6h40
